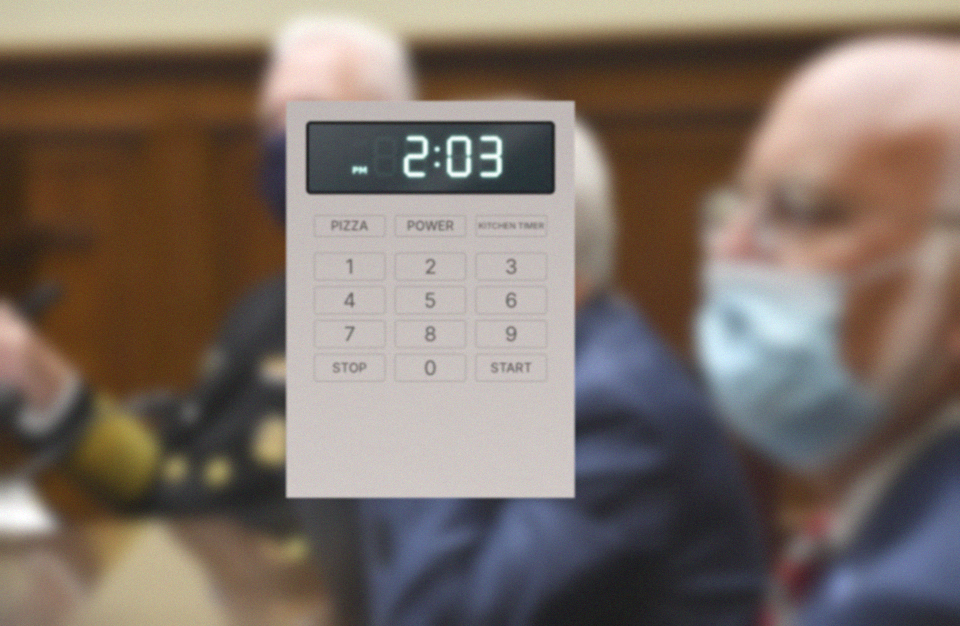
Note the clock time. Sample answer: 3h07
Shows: 2h03
